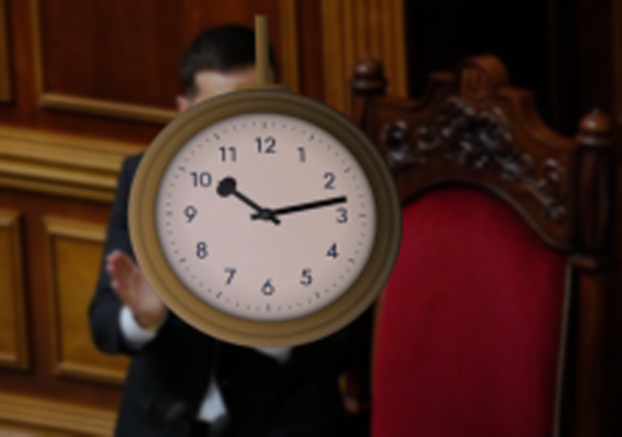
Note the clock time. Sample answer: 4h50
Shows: 10h13
